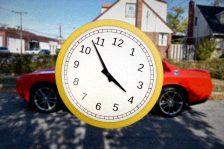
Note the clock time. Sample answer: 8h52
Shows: 3h53
